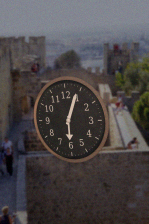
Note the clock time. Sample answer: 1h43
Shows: 6h04
